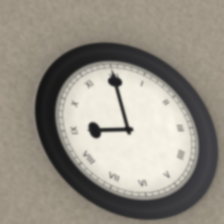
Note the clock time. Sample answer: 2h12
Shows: 9h00
